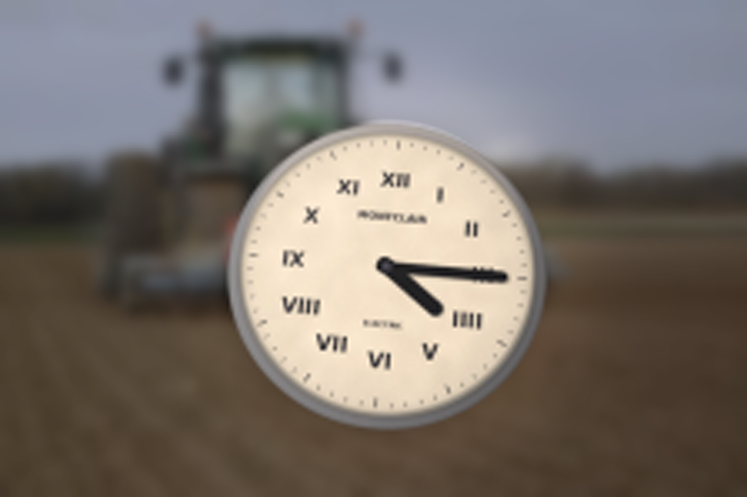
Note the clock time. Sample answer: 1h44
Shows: 4h15
